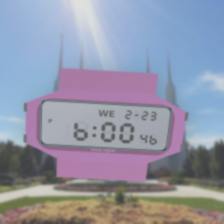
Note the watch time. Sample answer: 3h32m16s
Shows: 6h00m46s
